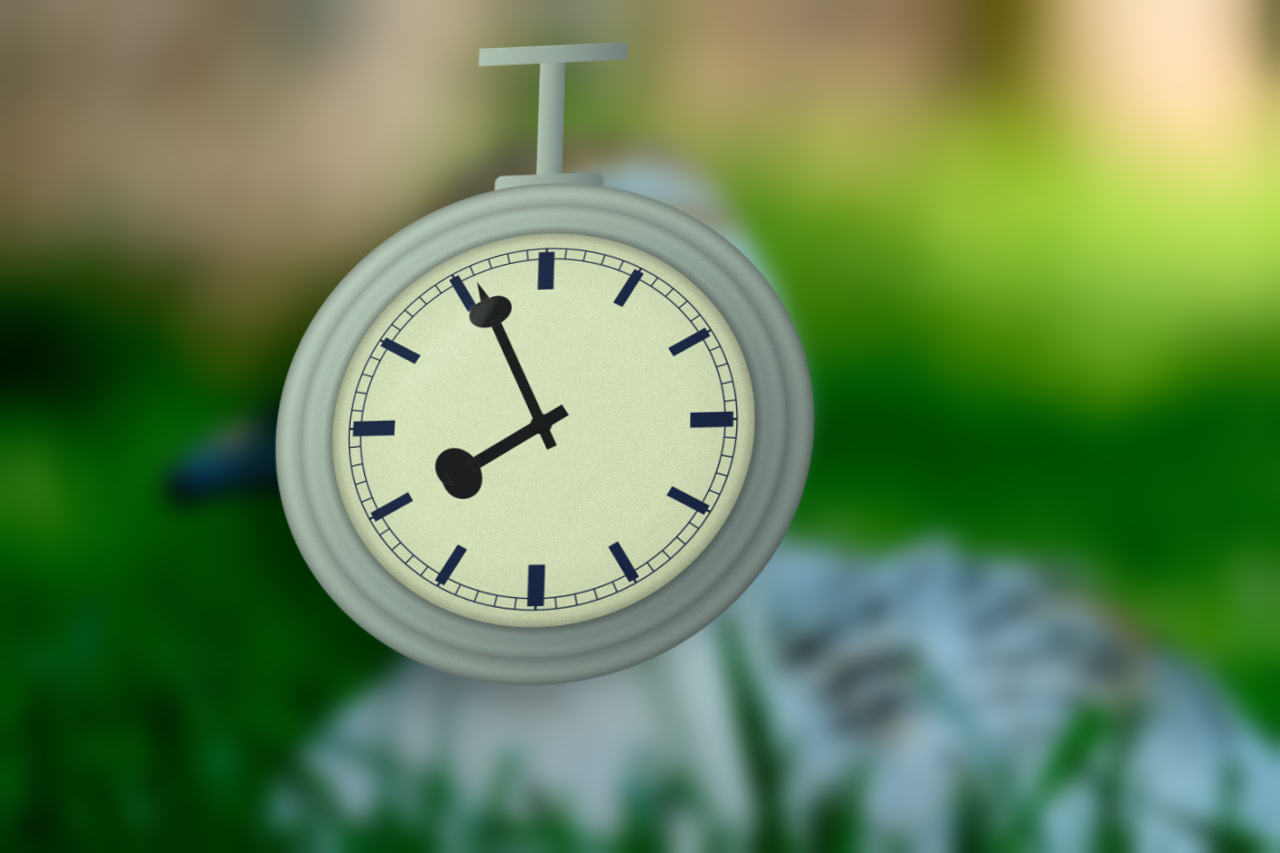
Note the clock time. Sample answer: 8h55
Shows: 7h56
